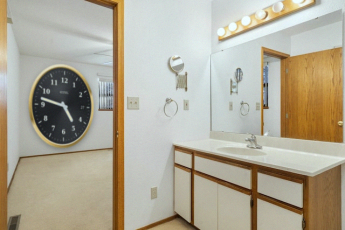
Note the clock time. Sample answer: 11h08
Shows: 4h47
